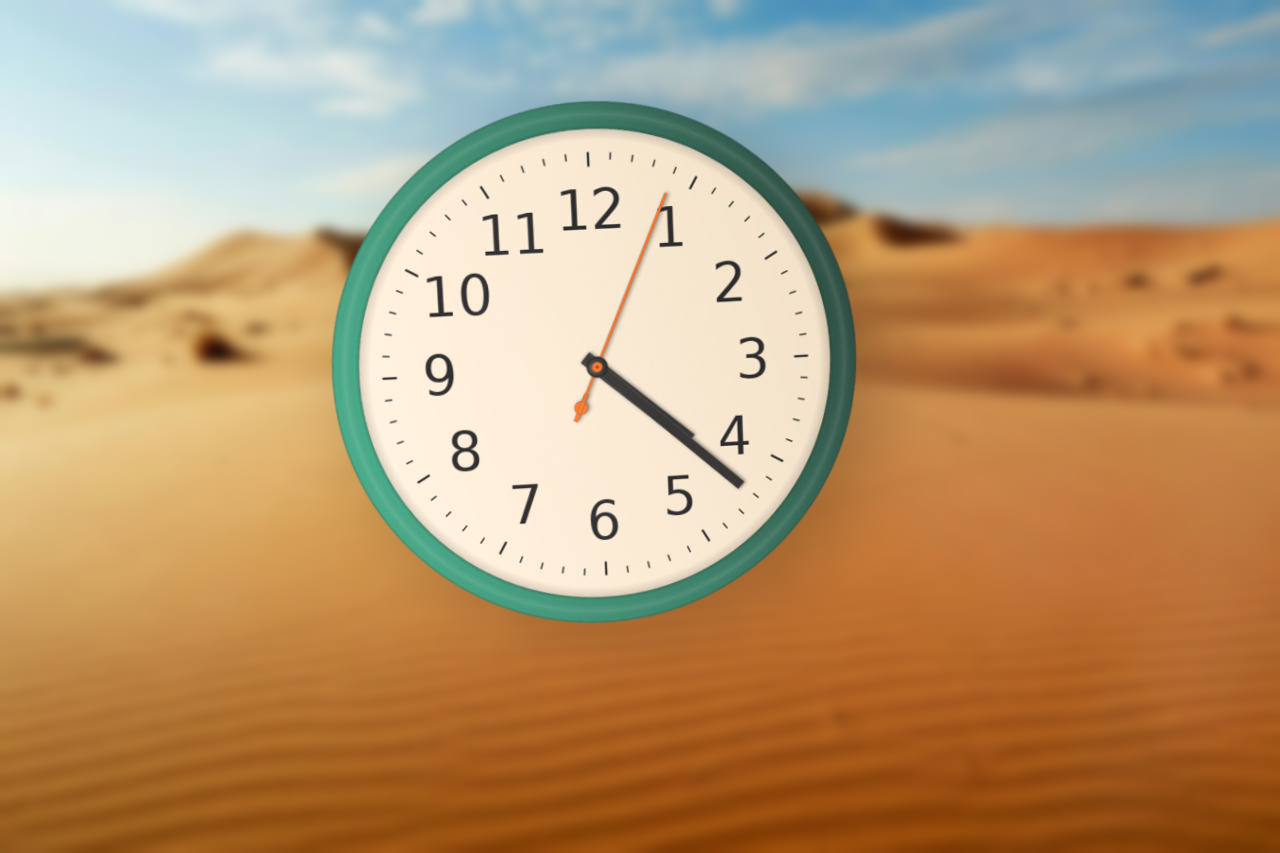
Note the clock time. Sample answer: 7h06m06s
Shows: 4h22m04s
